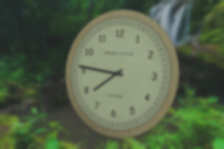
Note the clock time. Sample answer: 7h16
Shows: 7h46
